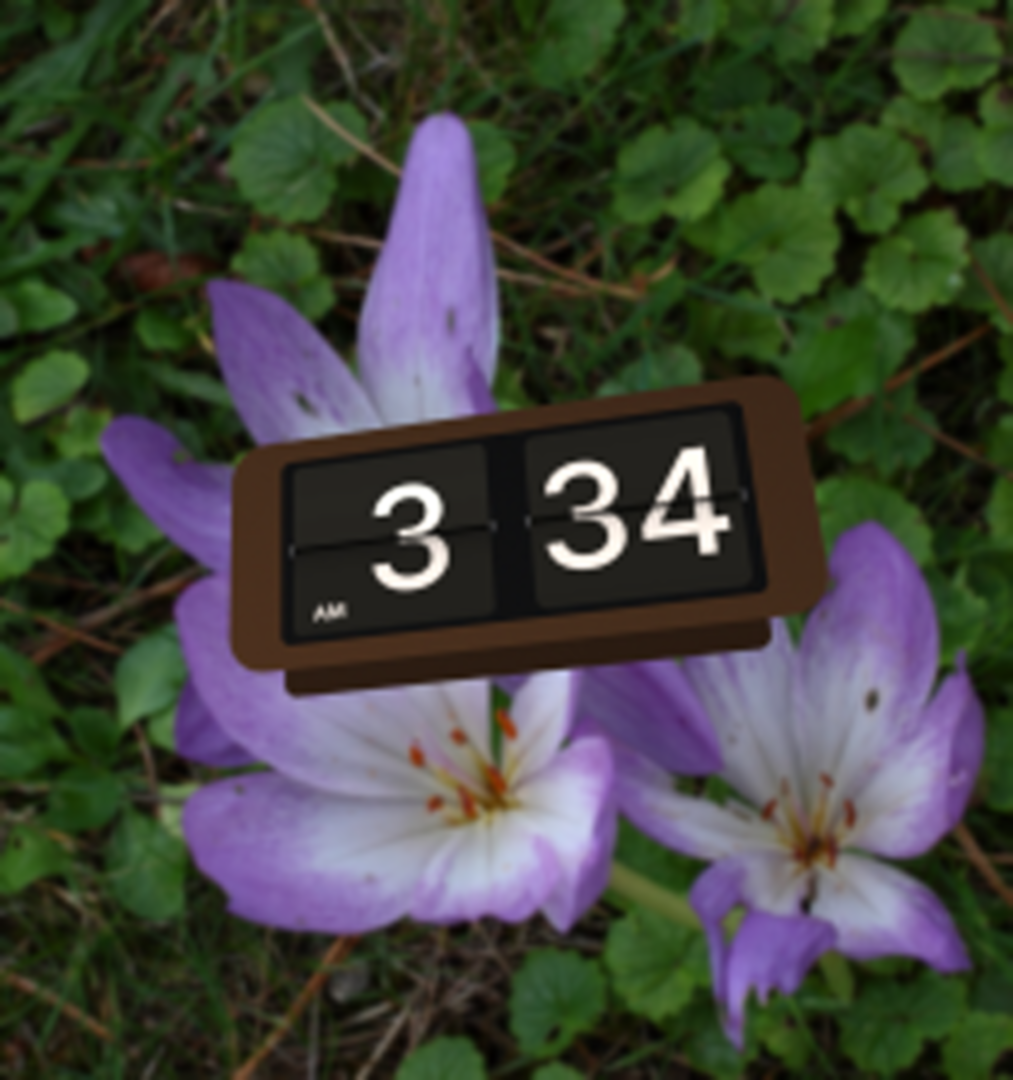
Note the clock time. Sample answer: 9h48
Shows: 3h34
